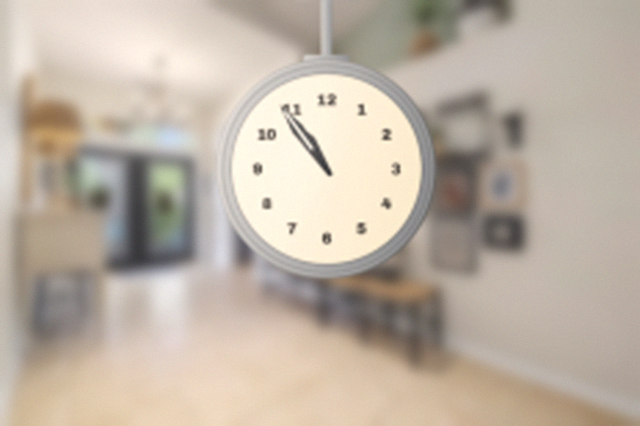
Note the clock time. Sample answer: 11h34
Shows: 10h54
